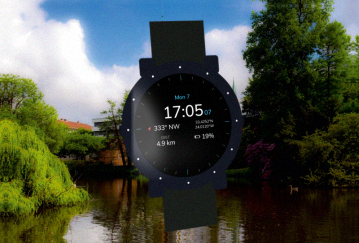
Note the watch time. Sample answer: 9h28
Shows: 17h05
